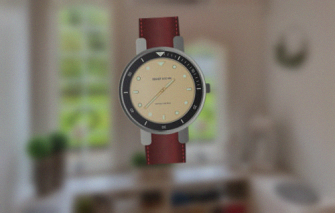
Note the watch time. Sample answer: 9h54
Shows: 1h38
